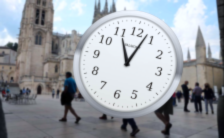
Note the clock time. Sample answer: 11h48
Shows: 11h03
